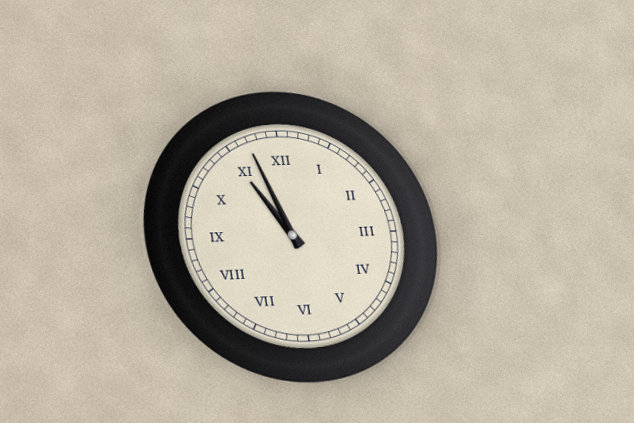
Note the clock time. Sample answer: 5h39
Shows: 10h57
